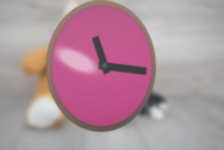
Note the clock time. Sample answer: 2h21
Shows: 11h16
